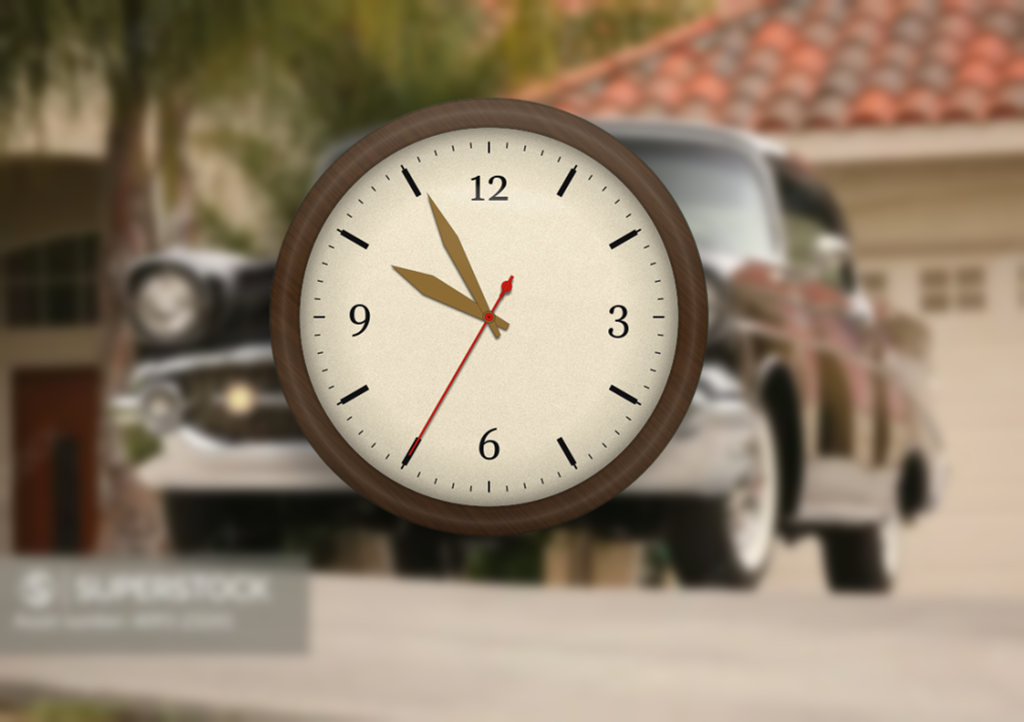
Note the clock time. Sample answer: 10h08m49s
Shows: 9h55m35s
